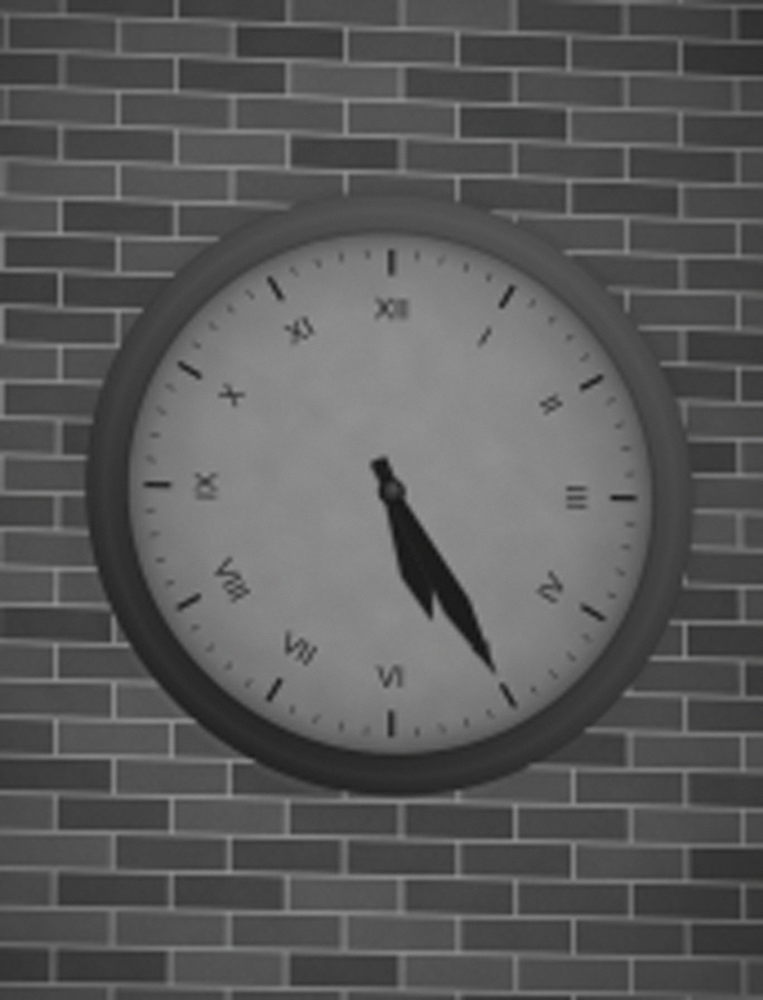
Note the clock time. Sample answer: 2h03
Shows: 5h25
